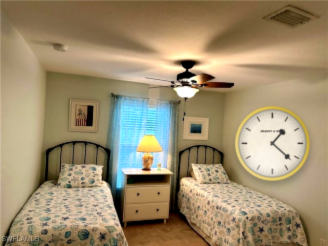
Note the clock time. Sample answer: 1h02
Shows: 1h22
